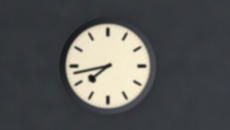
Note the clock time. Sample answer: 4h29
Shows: 7h43
